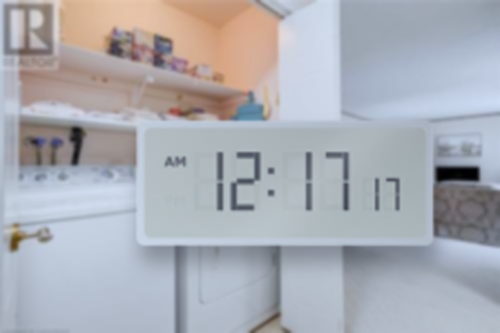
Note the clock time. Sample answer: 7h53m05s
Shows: 12h17m17s
